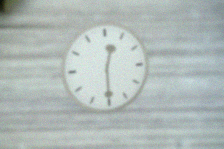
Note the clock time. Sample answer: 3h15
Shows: 12h30
